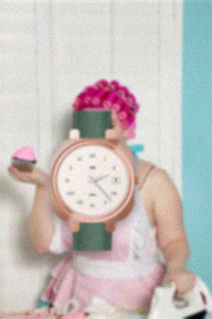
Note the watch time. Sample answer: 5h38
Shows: 2h23
